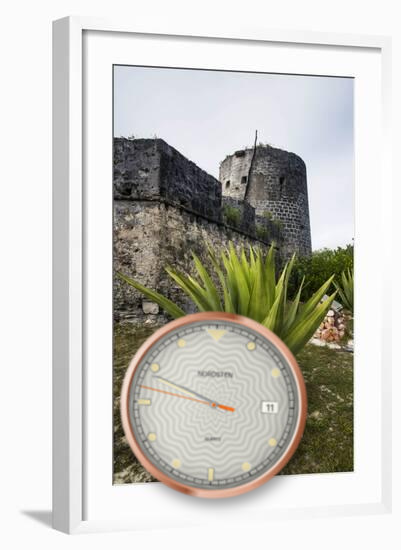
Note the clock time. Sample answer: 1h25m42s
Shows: 9h48m47s
